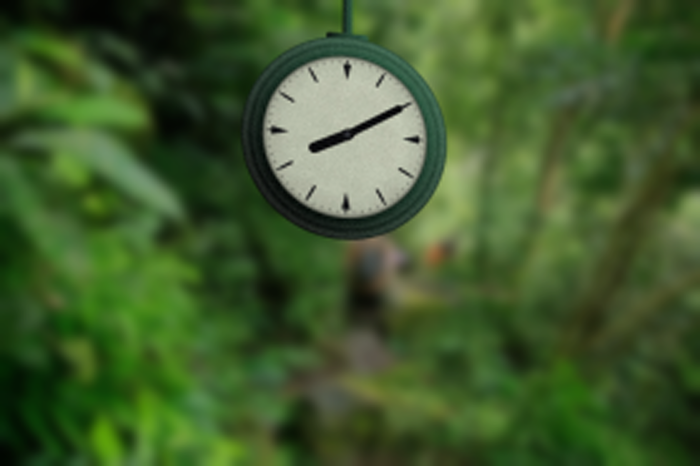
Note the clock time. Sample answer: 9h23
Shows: 8h10
